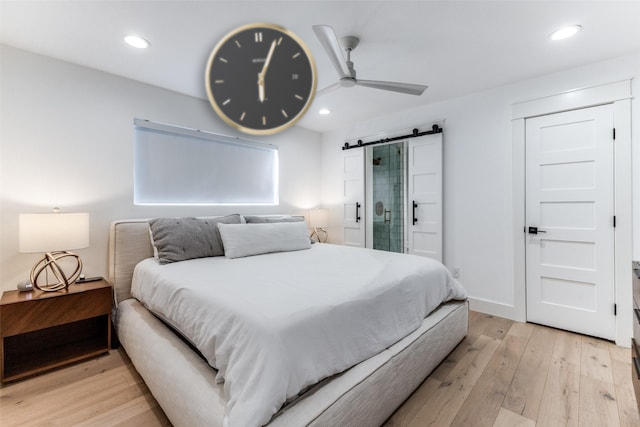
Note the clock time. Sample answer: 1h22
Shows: 6h04
